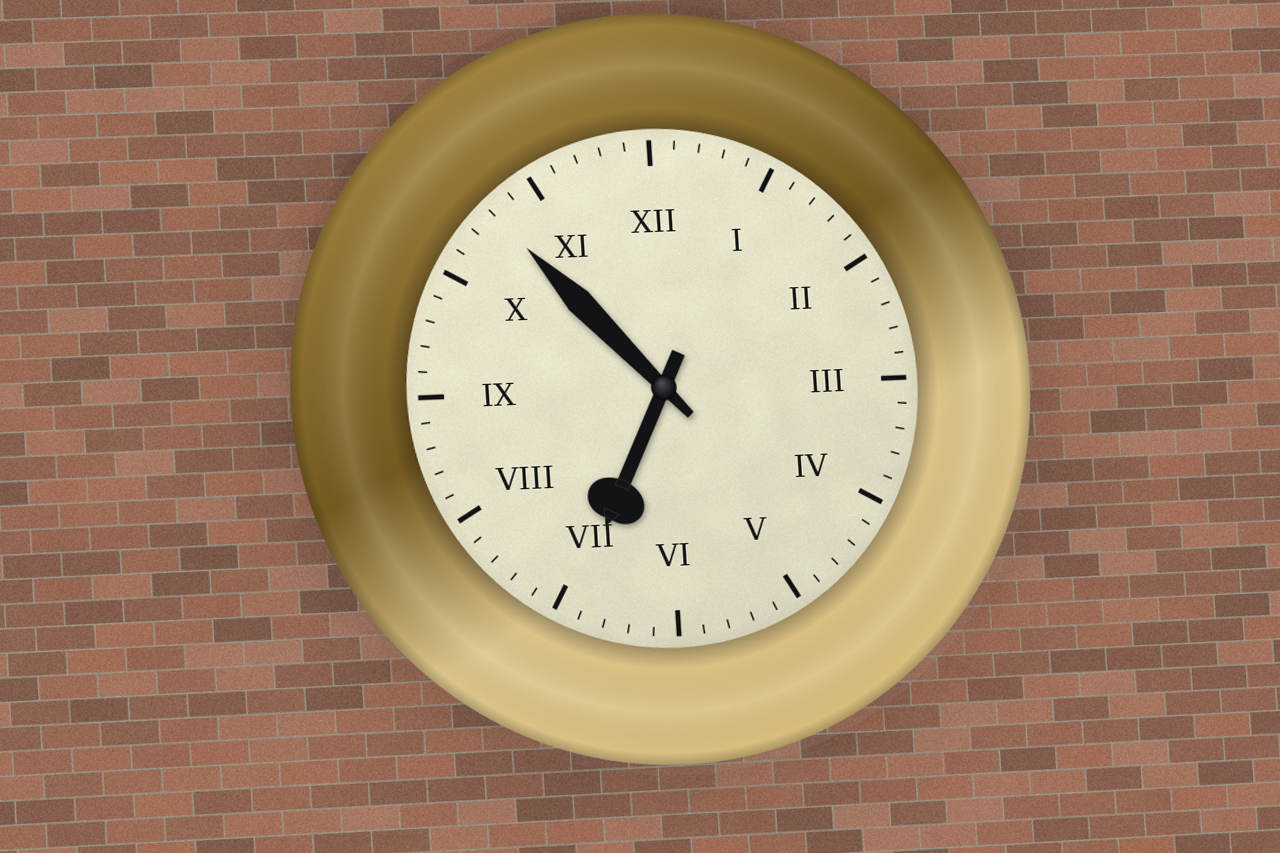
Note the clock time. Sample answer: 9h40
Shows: 6h53
